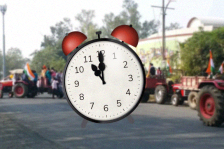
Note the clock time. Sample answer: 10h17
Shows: 11h00
